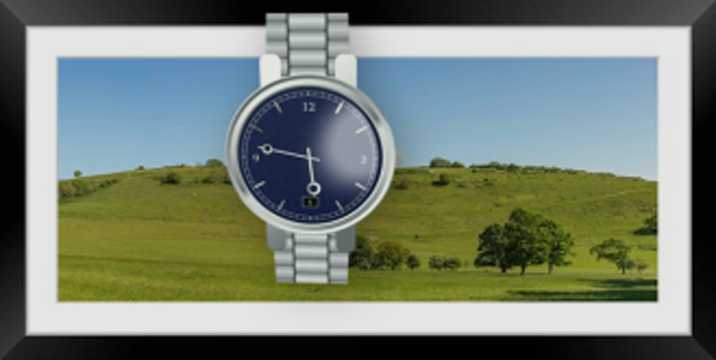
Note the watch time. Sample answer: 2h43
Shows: 5h47
